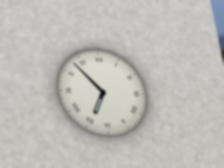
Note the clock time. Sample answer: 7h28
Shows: 6h53
